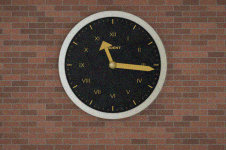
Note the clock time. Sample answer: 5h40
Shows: 11h16
